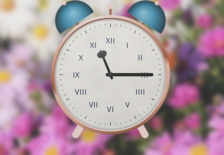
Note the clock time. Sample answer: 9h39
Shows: 11h15
